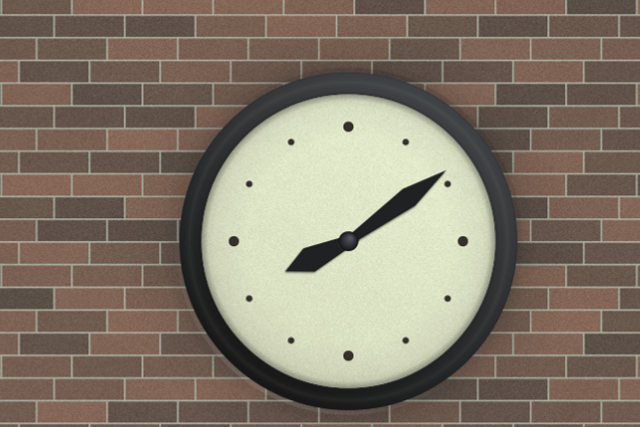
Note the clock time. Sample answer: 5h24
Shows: 8h09
